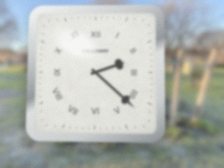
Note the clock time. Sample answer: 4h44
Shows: 2h22
